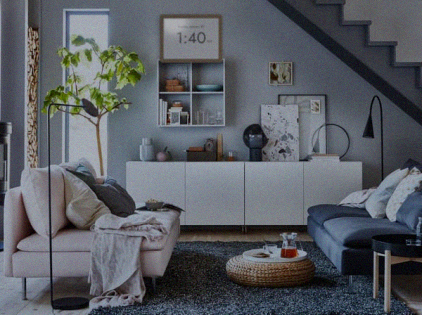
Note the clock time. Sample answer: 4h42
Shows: 1h40
